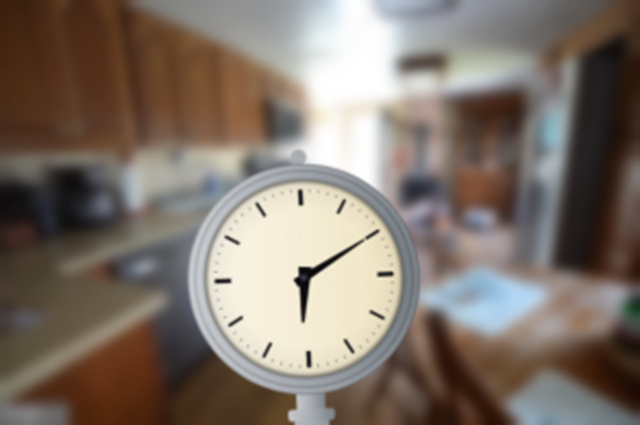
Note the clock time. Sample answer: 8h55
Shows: 6h10
